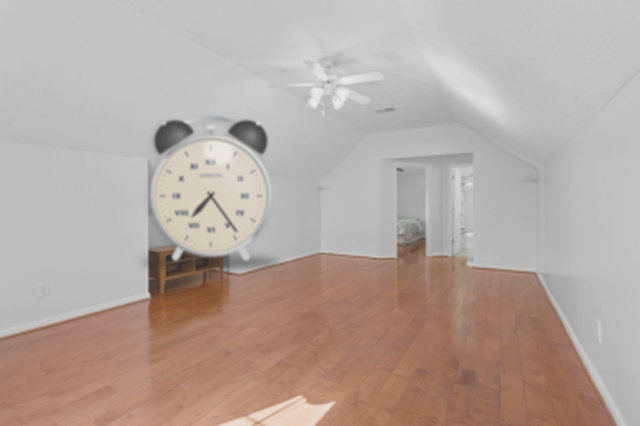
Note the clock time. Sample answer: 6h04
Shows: 7h24
